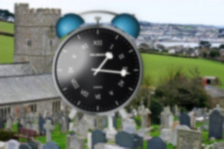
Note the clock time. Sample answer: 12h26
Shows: 1h16
